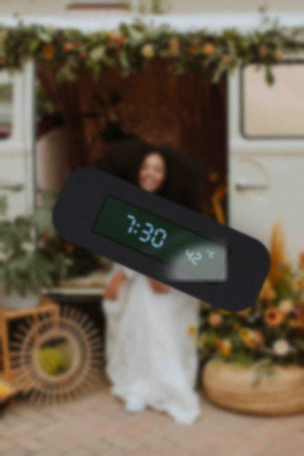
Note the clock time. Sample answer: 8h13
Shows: 7h30
